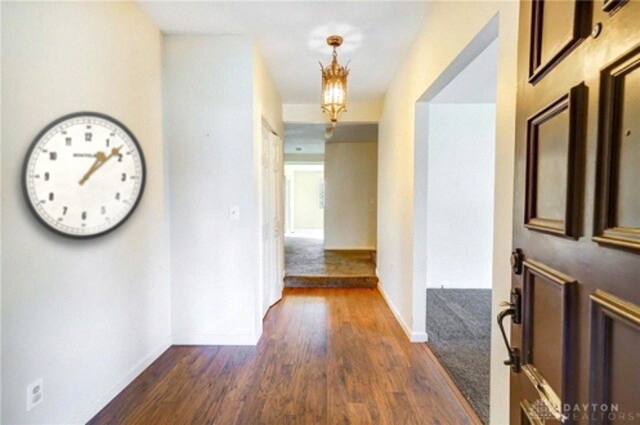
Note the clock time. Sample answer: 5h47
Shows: 1h08
